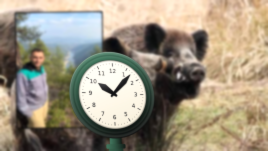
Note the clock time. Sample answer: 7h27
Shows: 10h07
